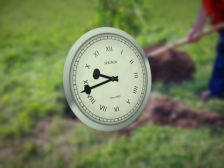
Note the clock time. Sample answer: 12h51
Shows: 9h43
